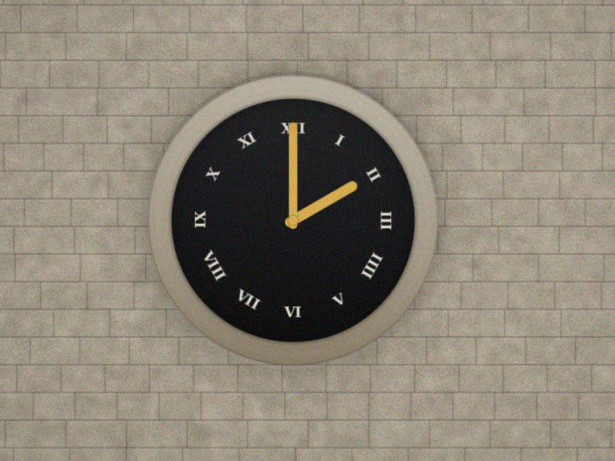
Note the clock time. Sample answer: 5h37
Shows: 2h00
